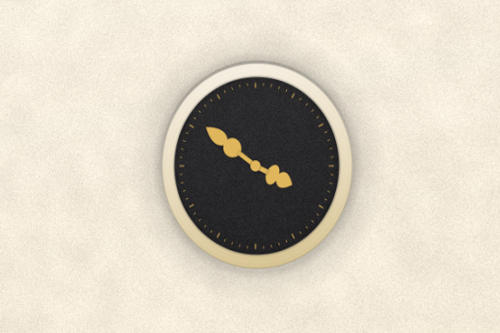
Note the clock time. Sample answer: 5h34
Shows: 3h51
